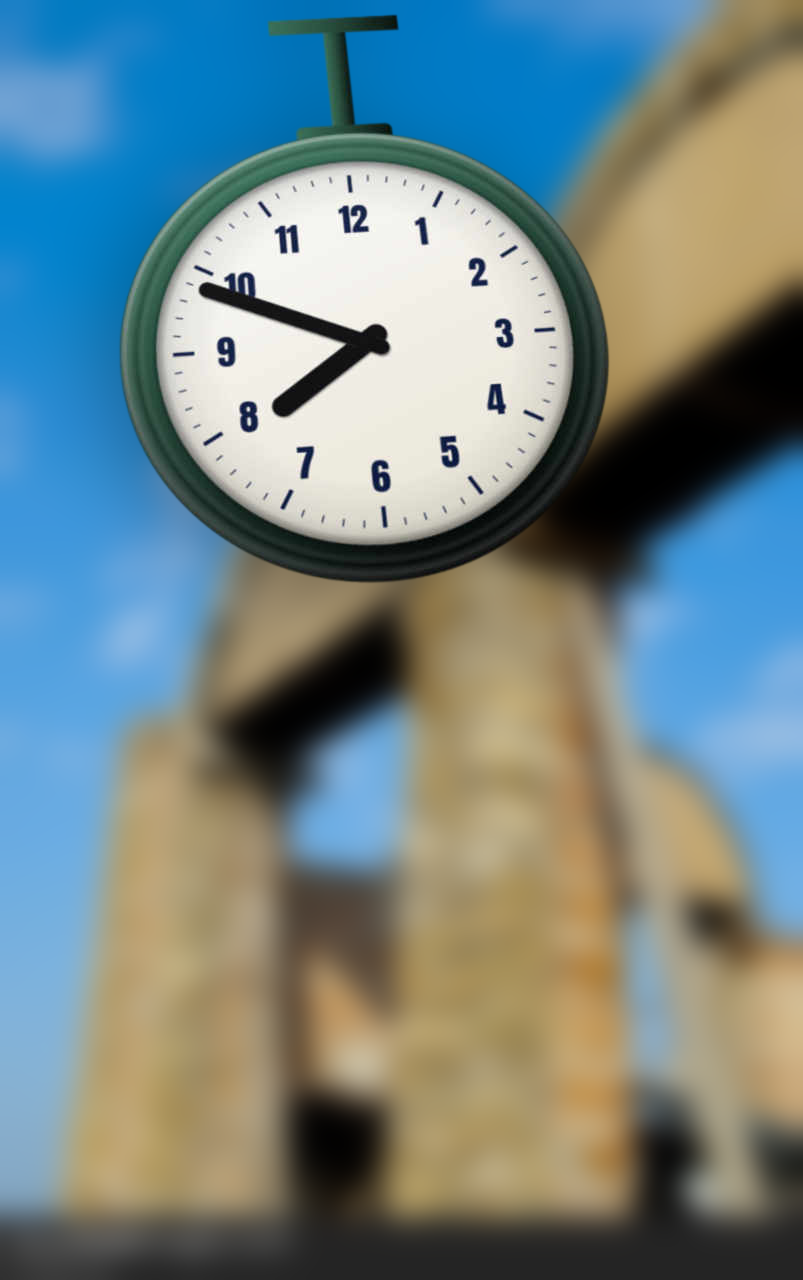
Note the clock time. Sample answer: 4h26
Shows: 7h49
